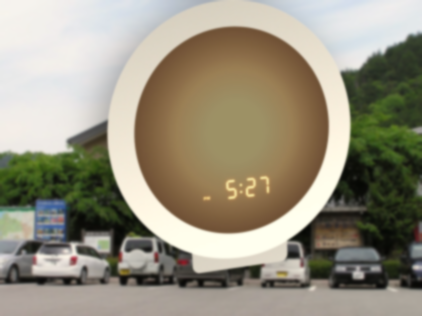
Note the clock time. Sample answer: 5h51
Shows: 5h27
